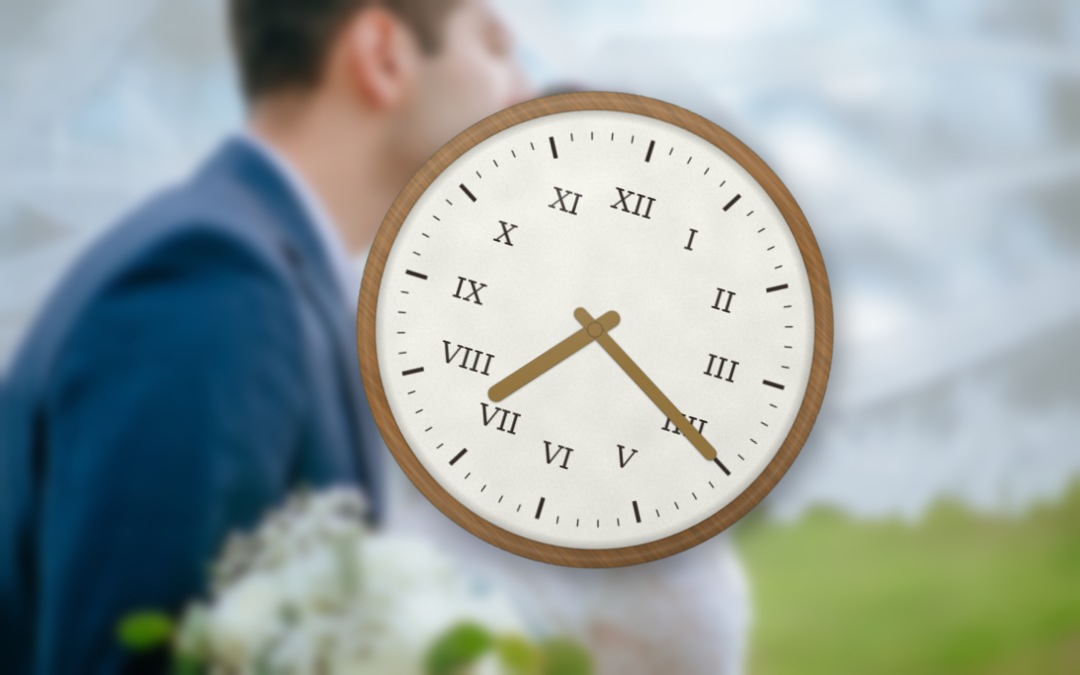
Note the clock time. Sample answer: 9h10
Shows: 7h20
